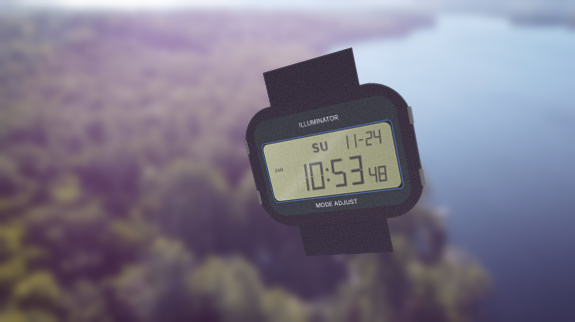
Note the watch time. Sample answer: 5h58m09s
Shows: 10h53m48s
